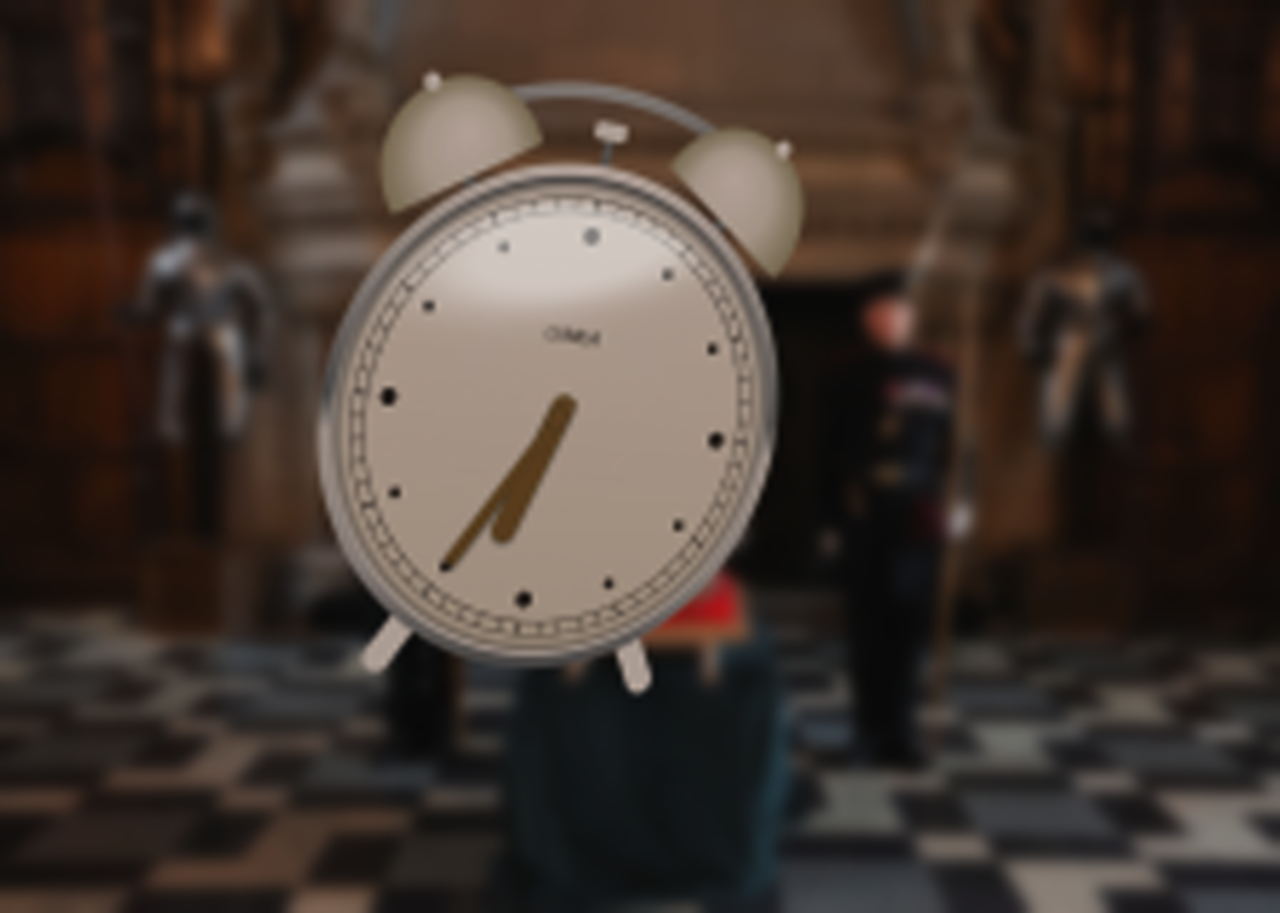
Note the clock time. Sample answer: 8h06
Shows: 6h35
